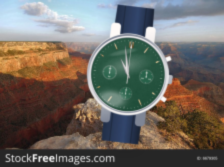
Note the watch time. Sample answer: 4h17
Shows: 10h58
